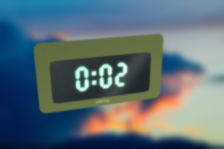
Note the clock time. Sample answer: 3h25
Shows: 0h02
